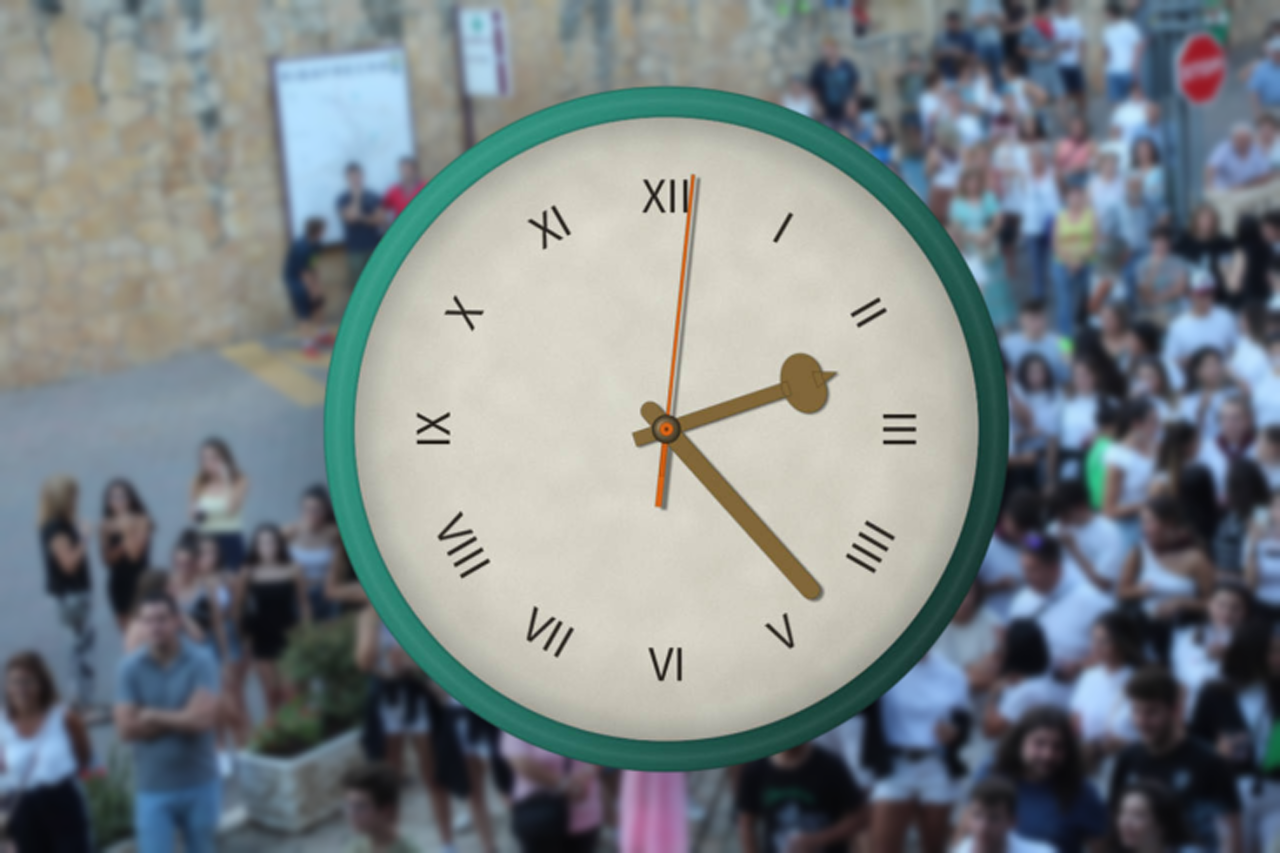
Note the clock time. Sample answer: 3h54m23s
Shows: 2h23m01s
